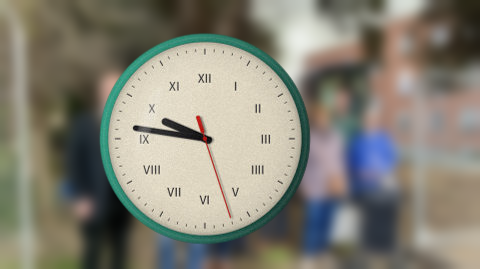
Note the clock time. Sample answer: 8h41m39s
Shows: 9h46m27s
